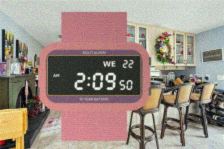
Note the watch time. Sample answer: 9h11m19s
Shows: 2h09m50s
